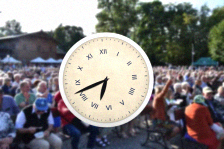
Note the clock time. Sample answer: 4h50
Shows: 6h42
